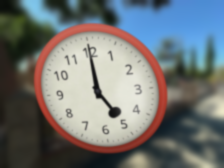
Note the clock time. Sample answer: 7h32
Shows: 5h00
